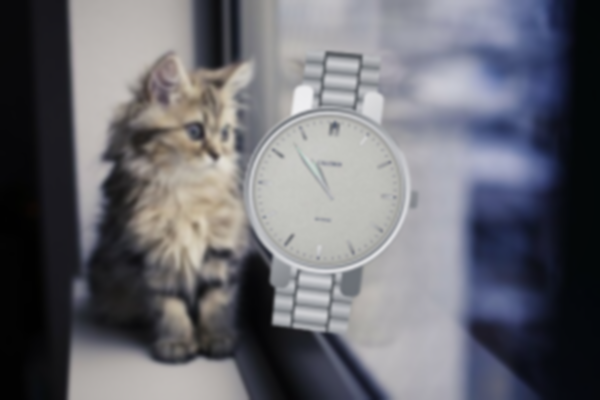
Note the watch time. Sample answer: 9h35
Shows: 10h53
